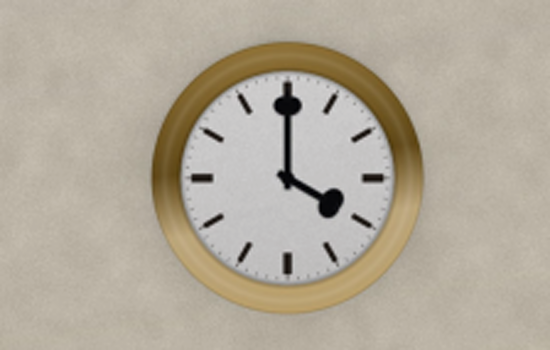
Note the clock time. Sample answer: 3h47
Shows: 4h00
